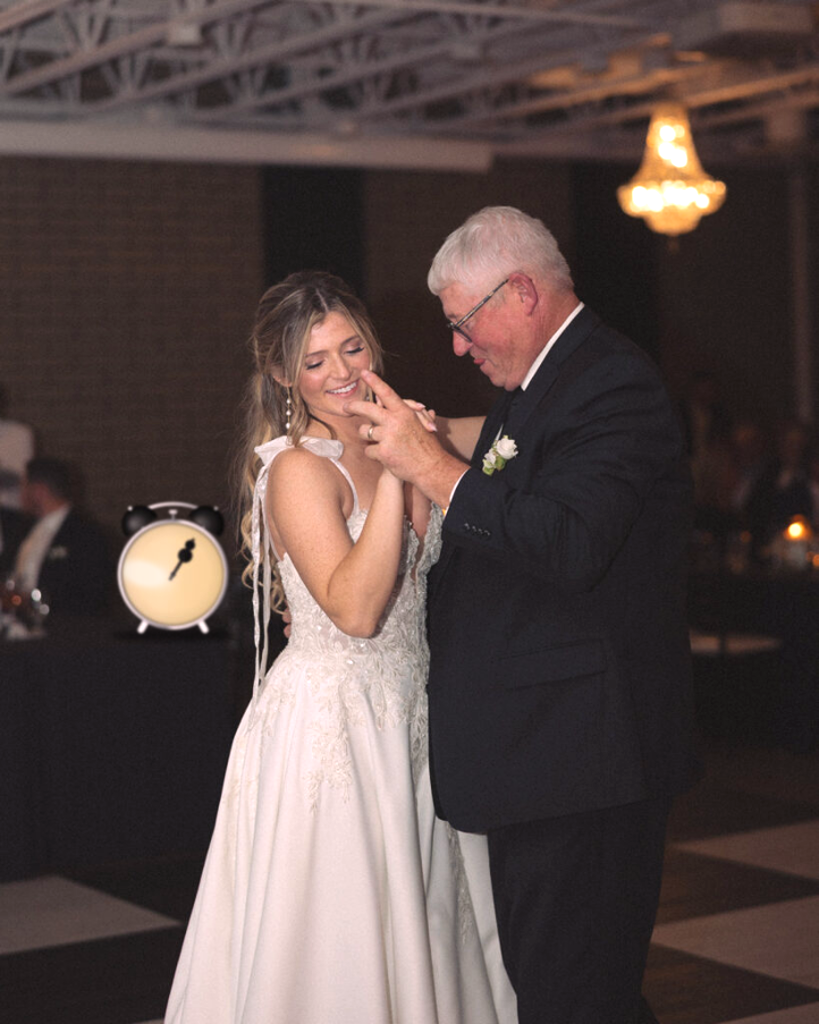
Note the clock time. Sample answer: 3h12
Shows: 1h05
